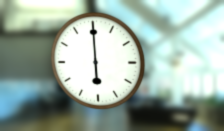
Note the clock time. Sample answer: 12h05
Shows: 6h00
